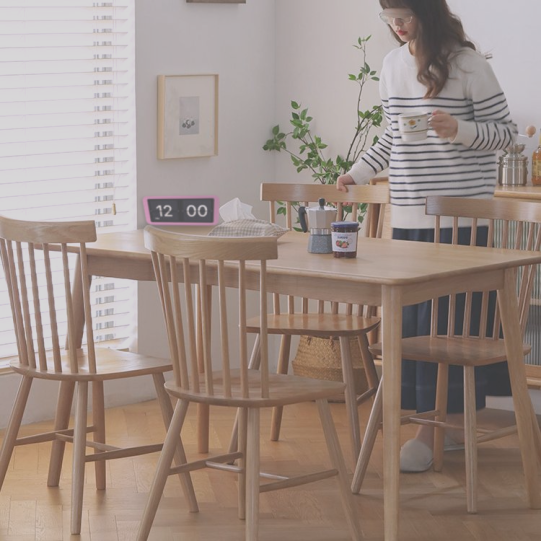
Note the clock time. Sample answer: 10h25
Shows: 12h00
